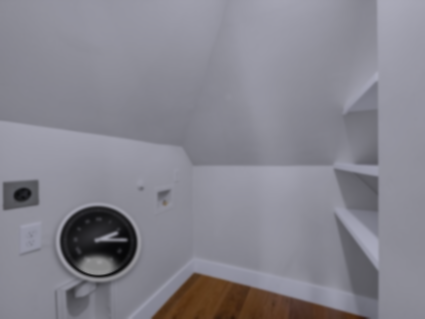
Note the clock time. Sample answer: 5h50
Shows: 2h15
